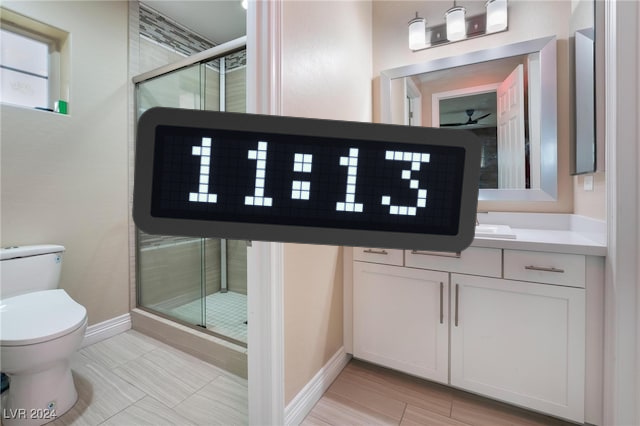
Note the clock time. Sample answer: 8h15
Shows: 11h13
